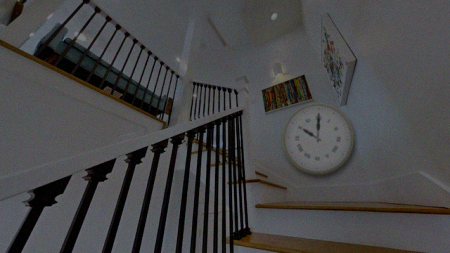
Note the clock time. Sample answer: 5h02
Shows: 10h00
